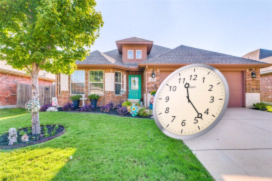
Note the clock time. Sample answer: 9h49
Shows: 11h23
